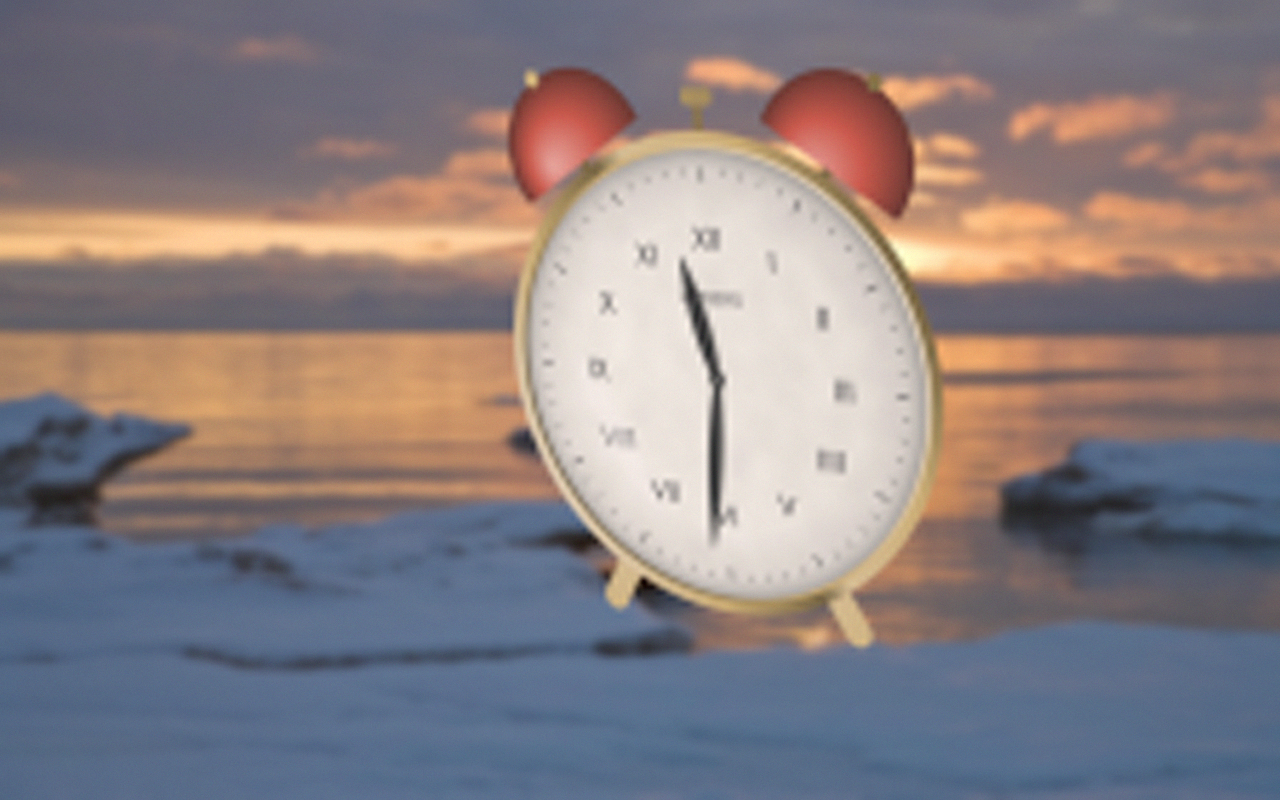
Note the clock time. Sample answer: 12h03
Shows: 11h31
